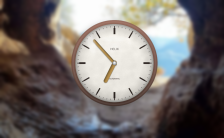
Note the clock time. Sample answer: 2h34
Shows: 6h53
